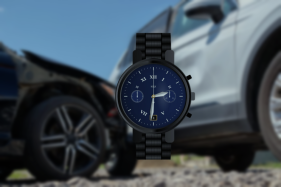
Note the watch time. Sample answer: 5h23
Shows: 2h31
